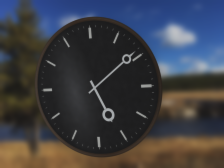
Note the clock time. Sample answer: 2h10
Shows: 5h09
